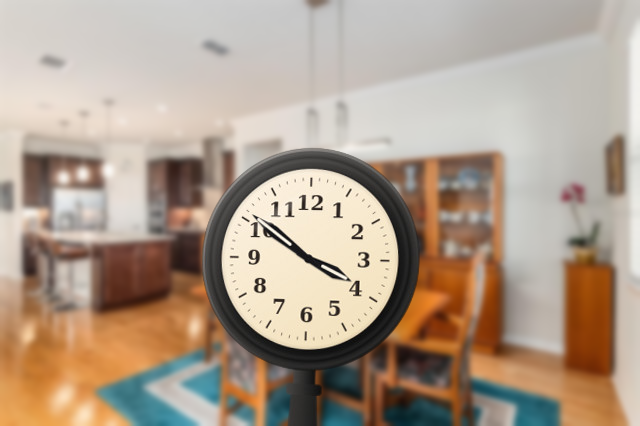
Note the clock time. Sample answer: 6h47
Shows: 3h51
